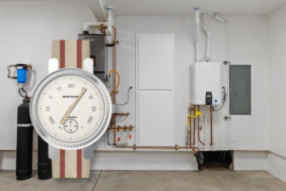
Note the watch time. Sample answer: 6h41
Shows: 7h06
